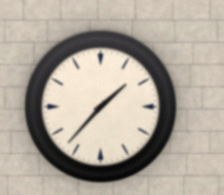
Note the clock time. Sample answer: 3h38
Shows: 1h37
